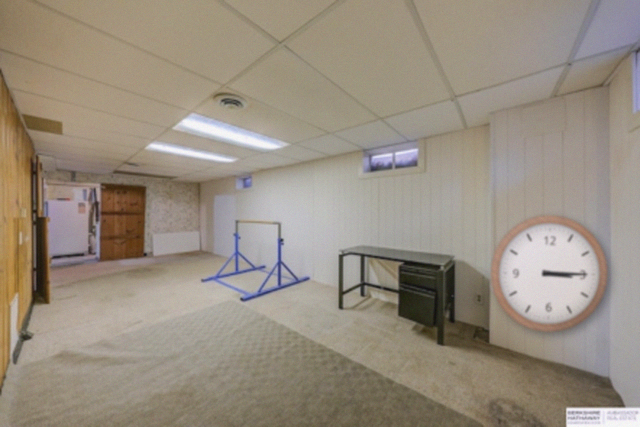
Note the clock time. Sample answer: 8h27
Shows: 3h15
